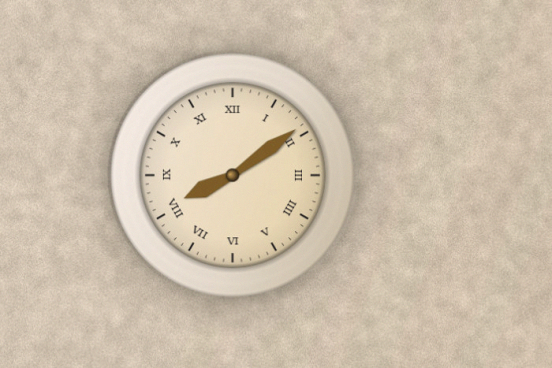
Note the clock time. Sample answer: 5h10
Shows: 8h09
